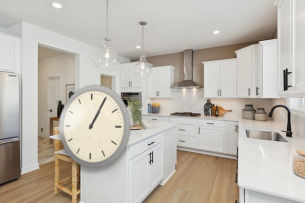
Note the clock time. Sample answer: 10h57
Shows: 1h05
